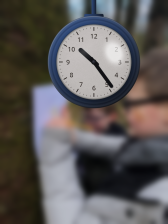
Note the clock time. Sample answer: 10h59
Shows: 10h24
